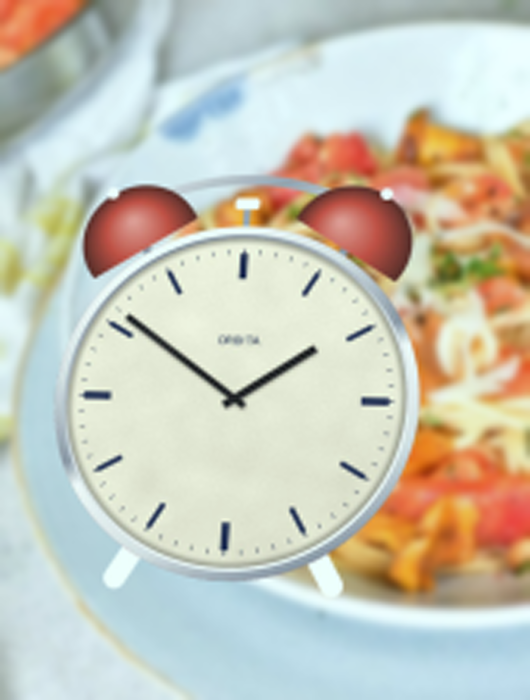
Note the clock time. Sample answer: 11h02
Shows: 1h51
